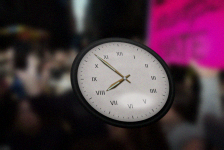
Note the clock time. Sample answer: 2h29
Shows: 7h53
